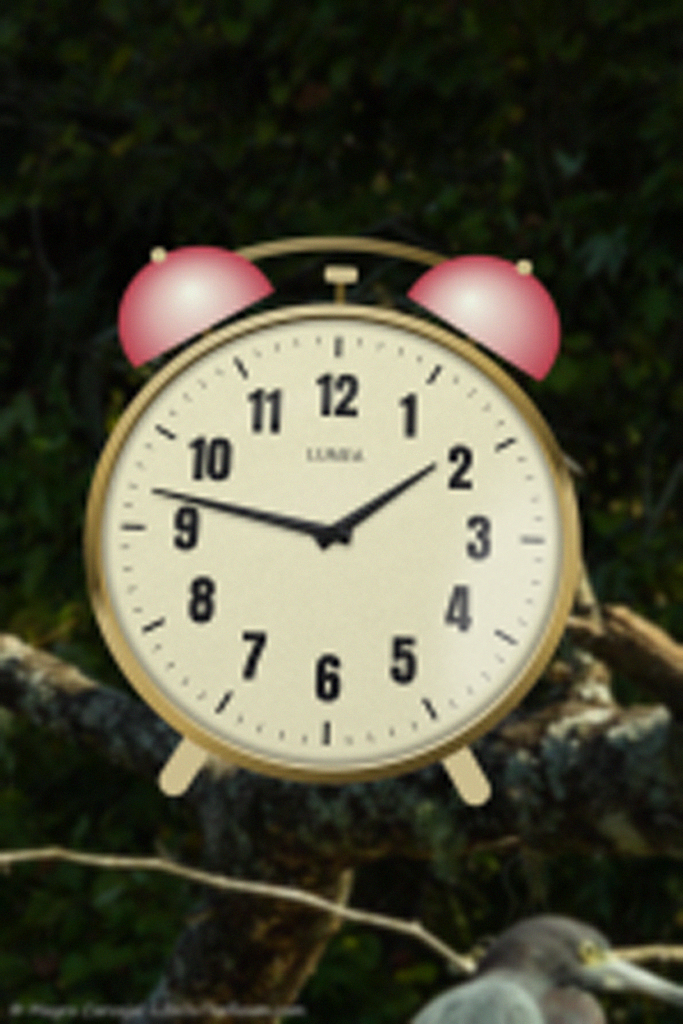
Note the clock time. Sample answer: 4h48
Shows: 1h47
